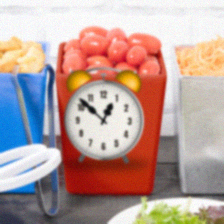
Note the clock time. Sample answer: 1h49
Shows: 12h52
